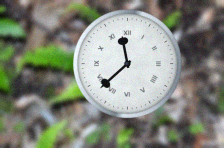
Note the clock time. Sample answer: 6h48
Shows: 11h38
